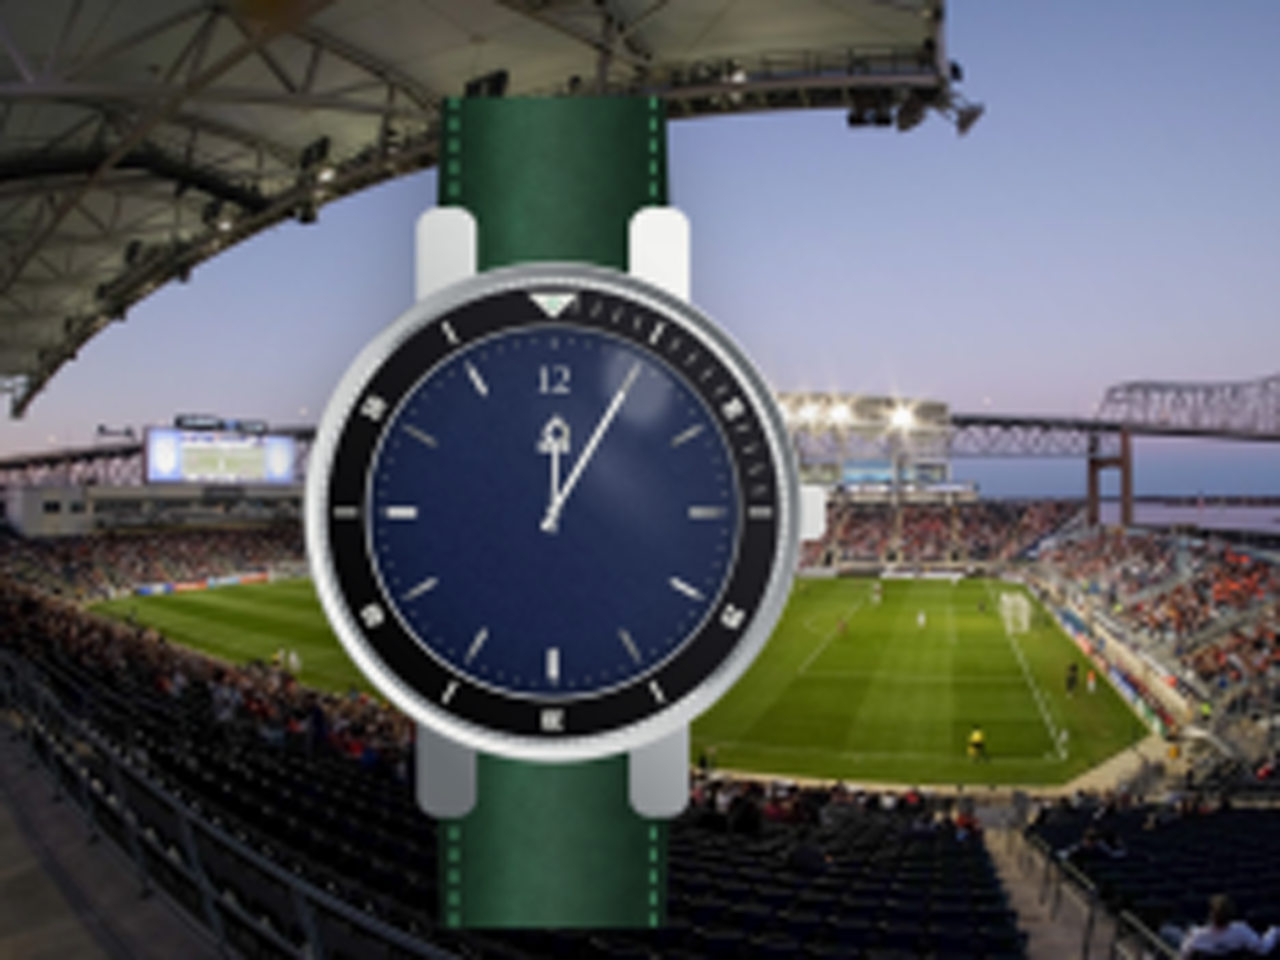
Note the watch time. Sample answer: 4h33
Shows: 12h05
